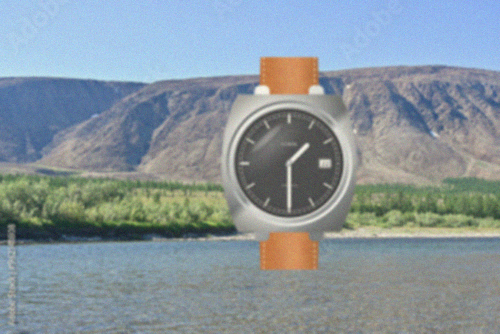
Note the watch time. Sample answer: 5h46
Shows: 1h30
